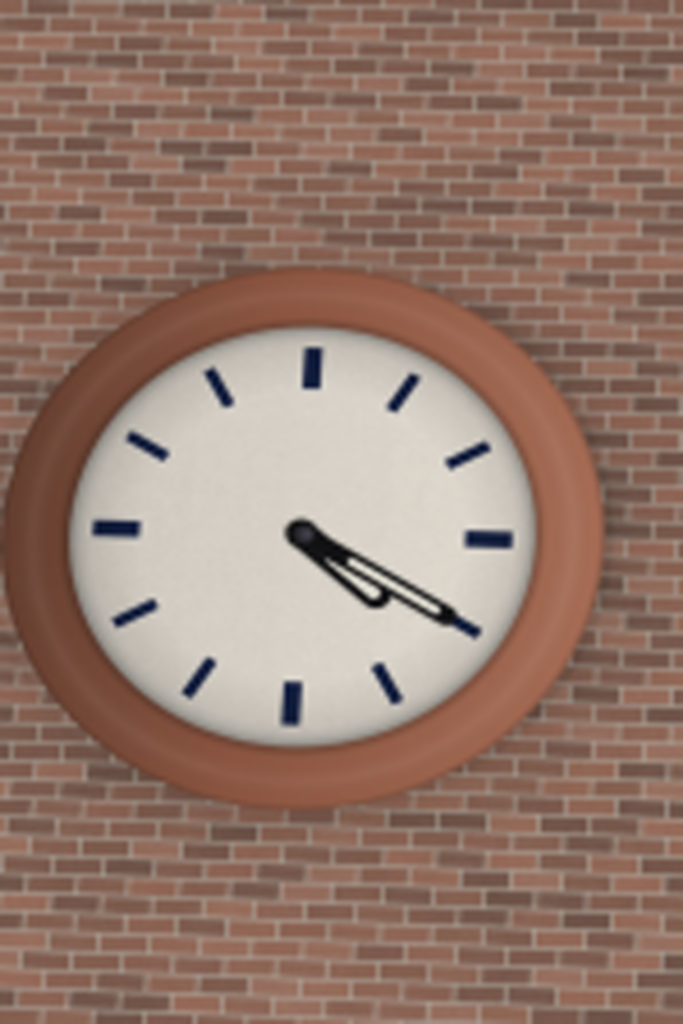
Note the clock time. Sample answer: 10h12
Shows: 4h20
